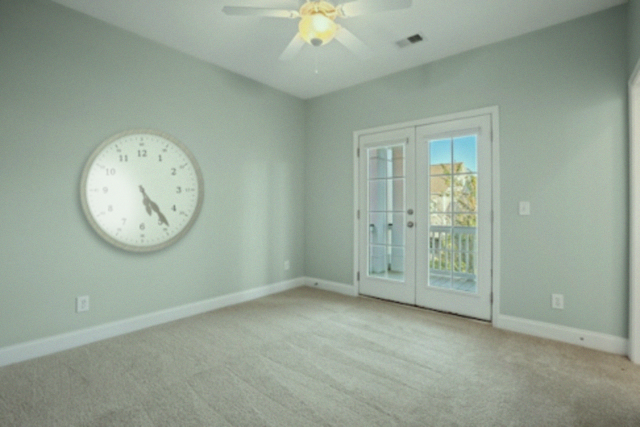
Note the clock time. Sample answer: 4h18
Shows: 5h24
